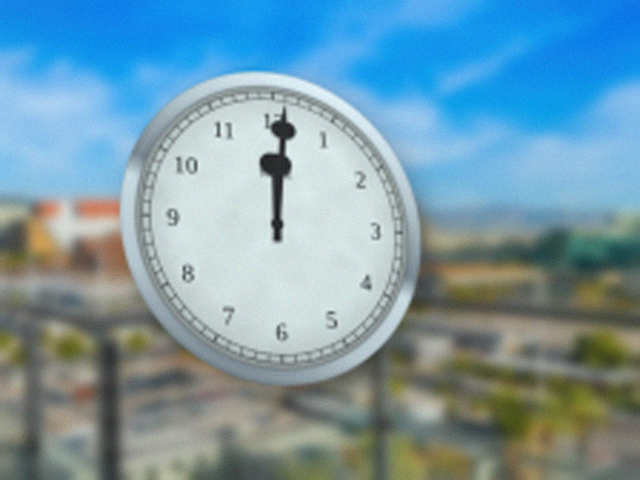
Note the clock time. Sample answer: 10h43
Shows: 12h01
